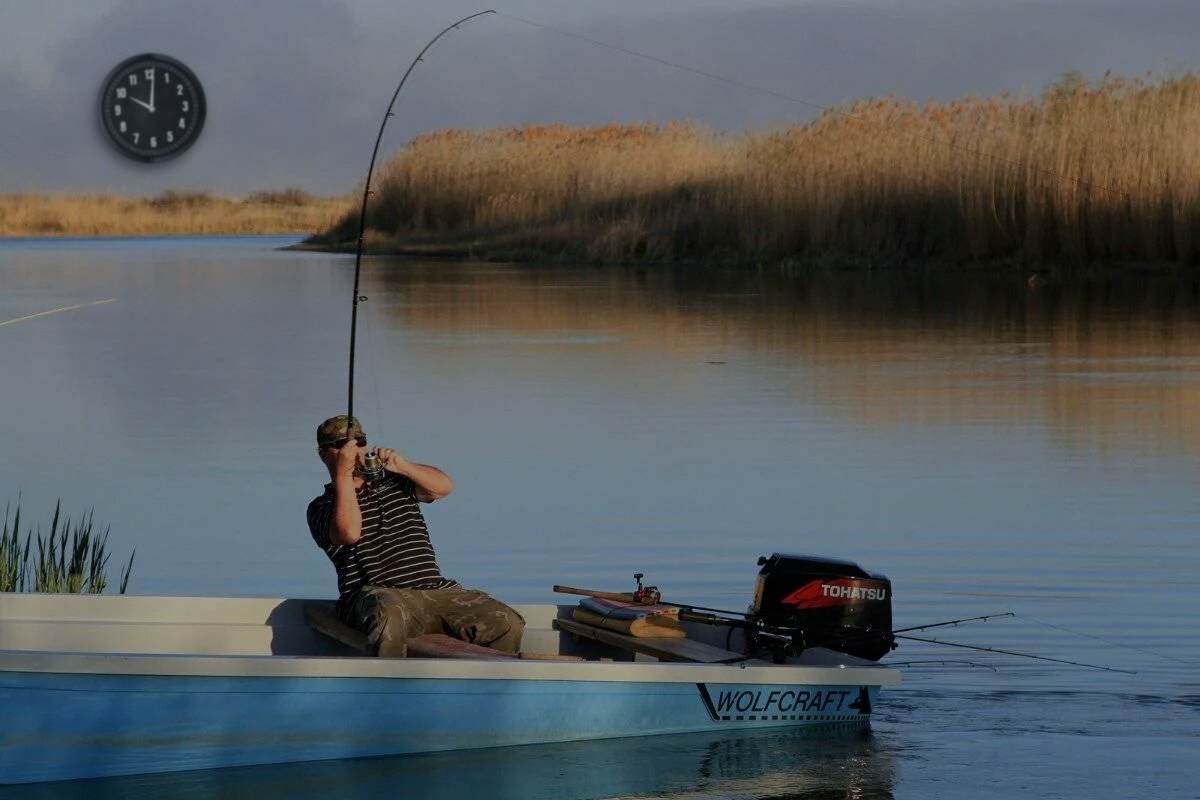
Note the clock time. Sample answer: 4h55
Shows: 10h01
